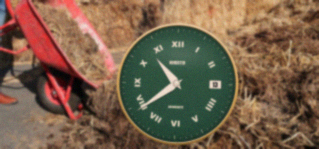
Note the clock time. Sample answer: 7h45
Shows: 10h39
